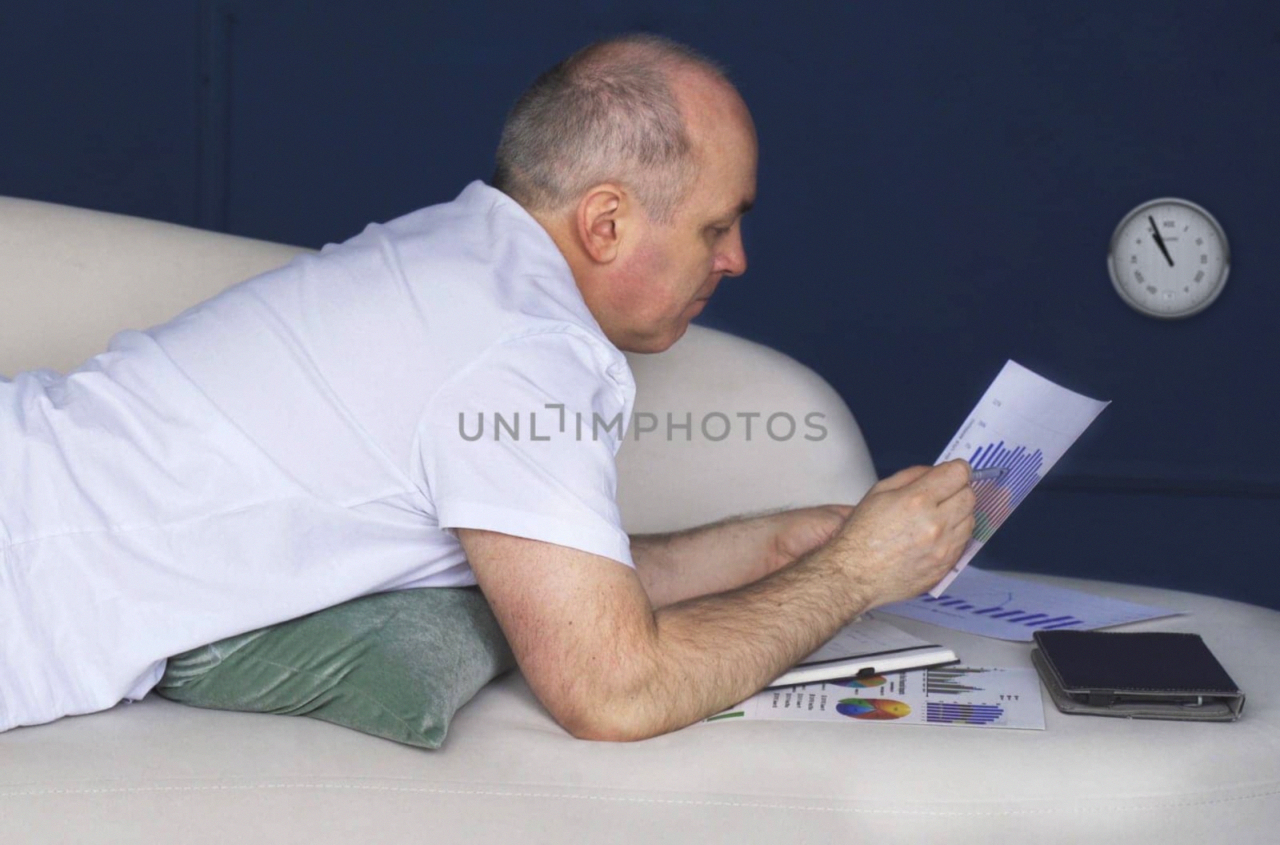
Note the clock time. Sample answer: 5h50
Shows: 10h56
